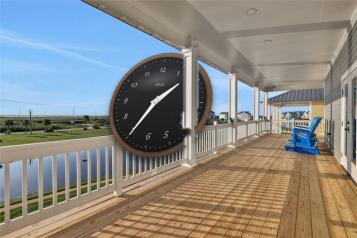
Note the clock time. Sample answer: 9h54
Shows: 1h35
